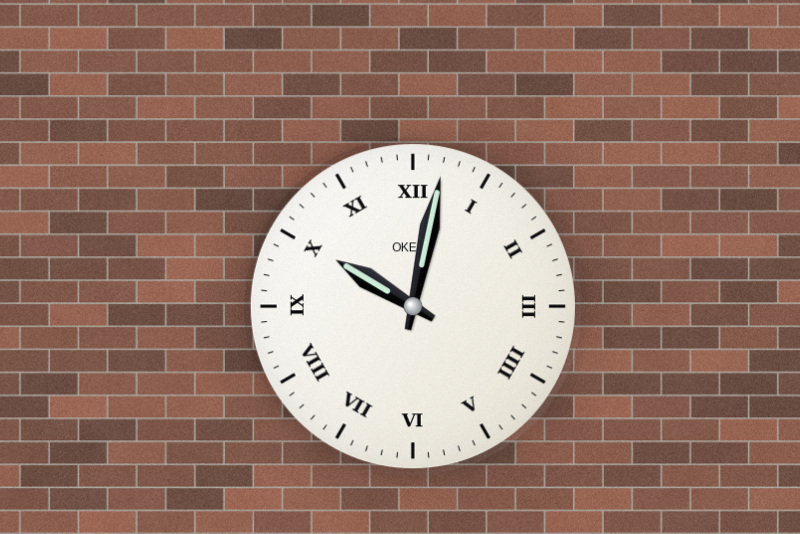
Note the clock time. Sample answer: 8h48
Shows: 10h02
